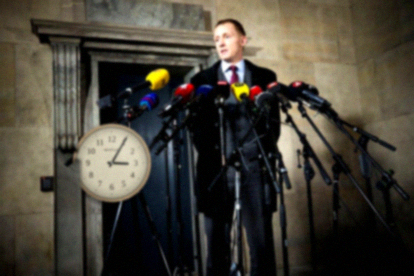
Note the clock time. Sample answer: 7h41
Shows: 3h05
